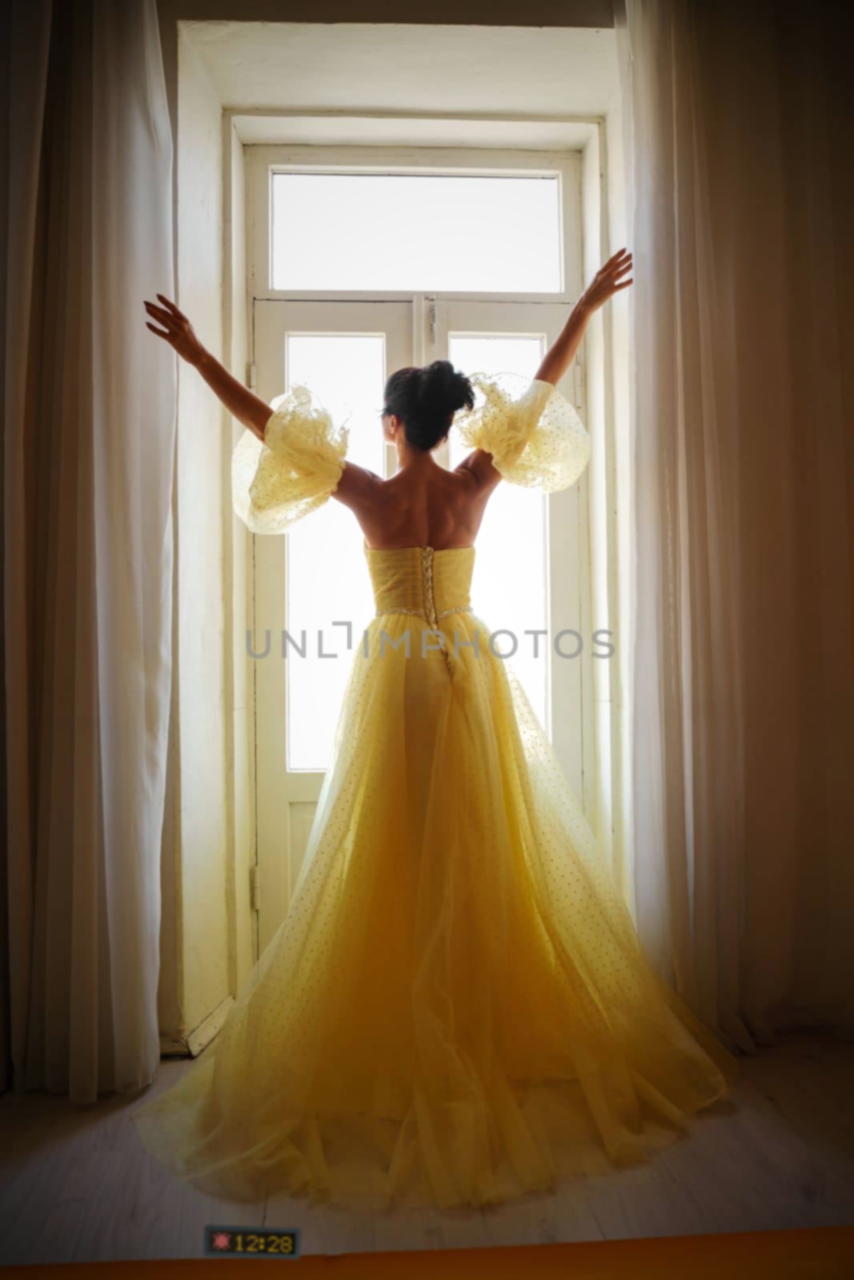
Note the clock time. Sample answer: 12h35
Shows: 12h28
